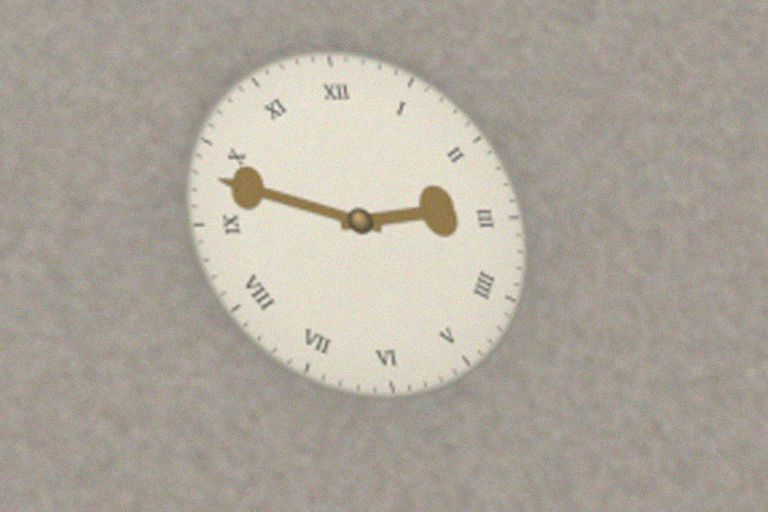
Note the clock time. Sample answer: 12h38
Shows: 2h48
